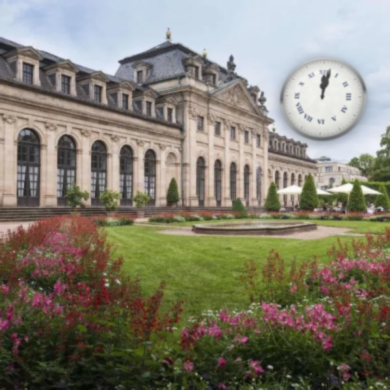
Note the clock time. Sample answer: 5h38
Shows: 12h02
